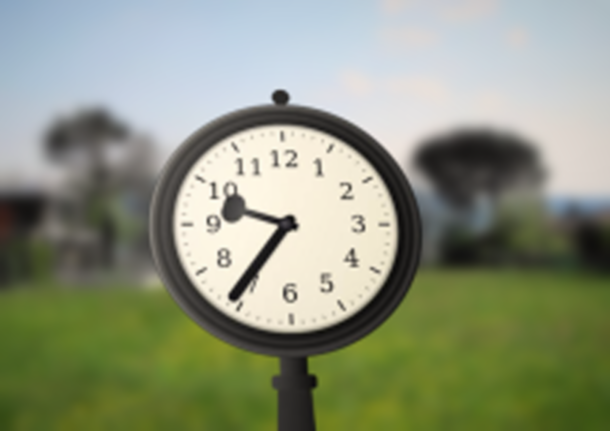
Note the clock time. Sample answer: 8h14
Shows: 9h36
